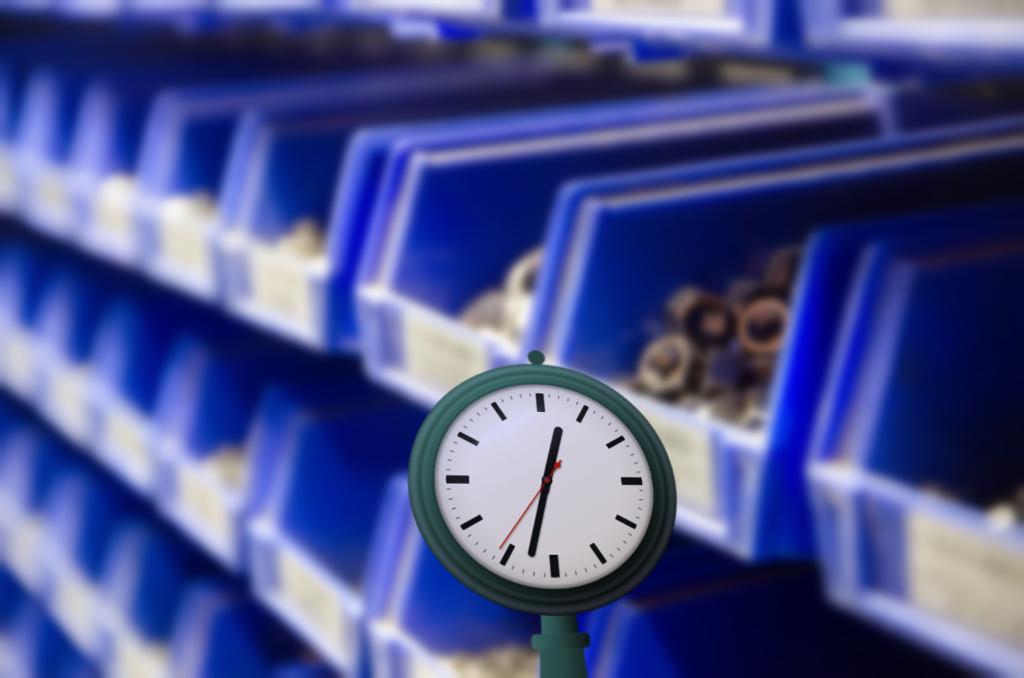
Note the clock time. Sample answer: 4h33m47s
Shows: 12h32m36s
